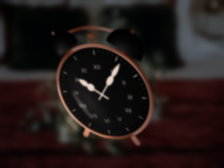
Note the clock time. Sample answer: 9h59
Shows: 10h06
